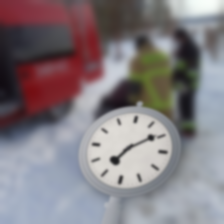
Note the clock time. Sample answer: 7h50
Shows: 7h09
